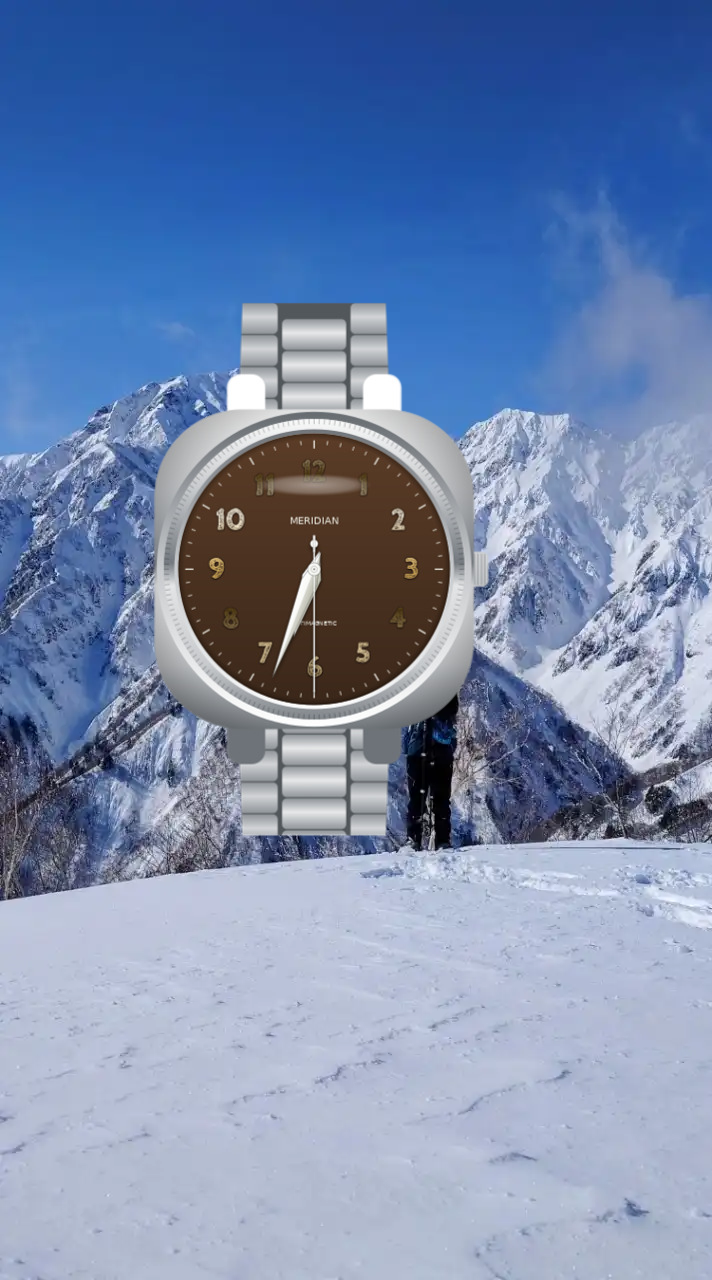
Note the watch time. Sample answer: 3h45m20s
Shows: 6h33m30s
